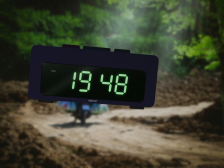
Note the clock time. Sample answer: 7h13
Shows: 19h48
